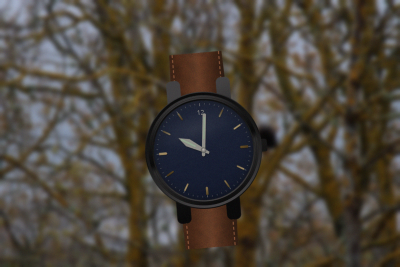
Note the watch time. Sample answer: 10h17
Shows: 10h01
